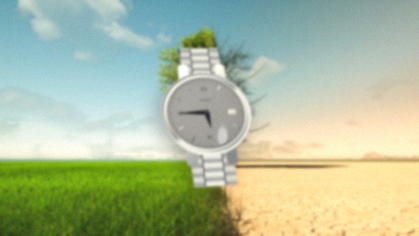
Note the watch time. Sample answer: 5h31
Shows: 5h45
